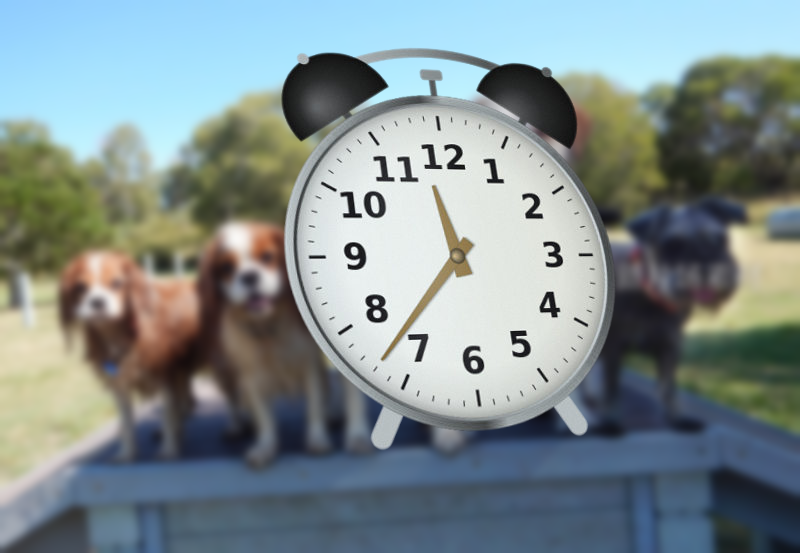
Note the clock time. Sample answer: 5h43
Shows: 11h37
